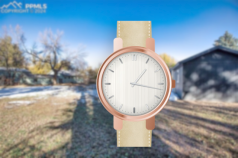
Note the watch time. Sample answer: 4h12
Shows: 1h17
